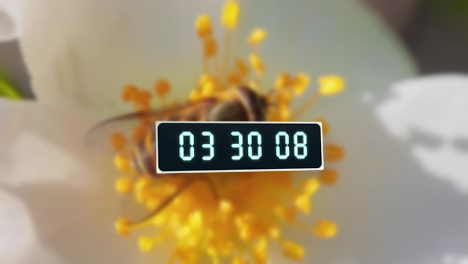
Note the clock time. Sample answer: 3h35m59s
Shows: 3h30m08s
